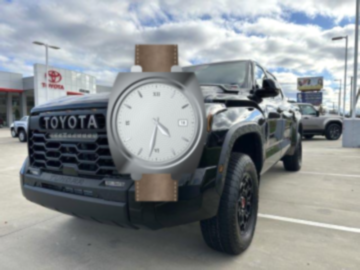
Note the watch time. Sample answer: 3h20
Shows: 4h32
